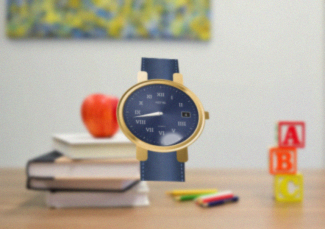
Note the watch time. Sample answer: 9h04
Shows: 8h43
